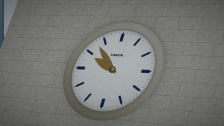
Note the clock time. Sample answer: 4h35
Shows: 9h53
